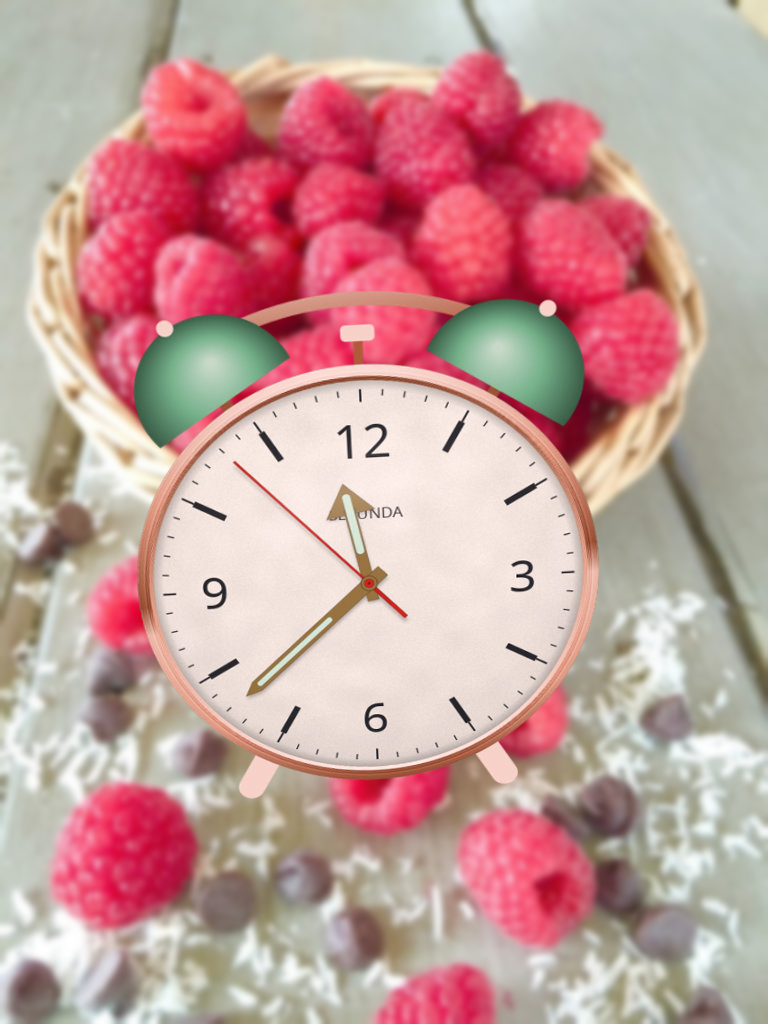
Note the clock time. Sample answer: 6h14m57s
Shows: 11h37m53s
